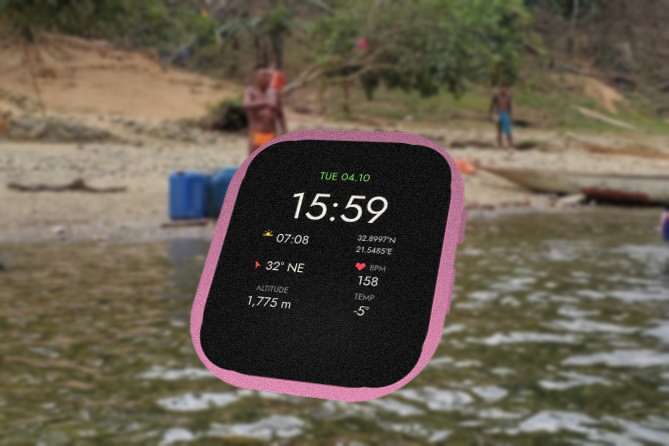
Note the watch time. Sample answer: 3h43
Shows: 15h59
